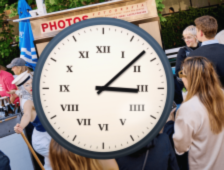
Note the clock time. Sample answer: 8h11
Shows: 3h08
